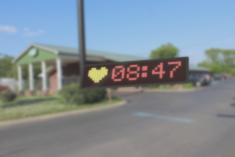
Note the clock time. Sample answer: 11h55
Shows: 8h47
